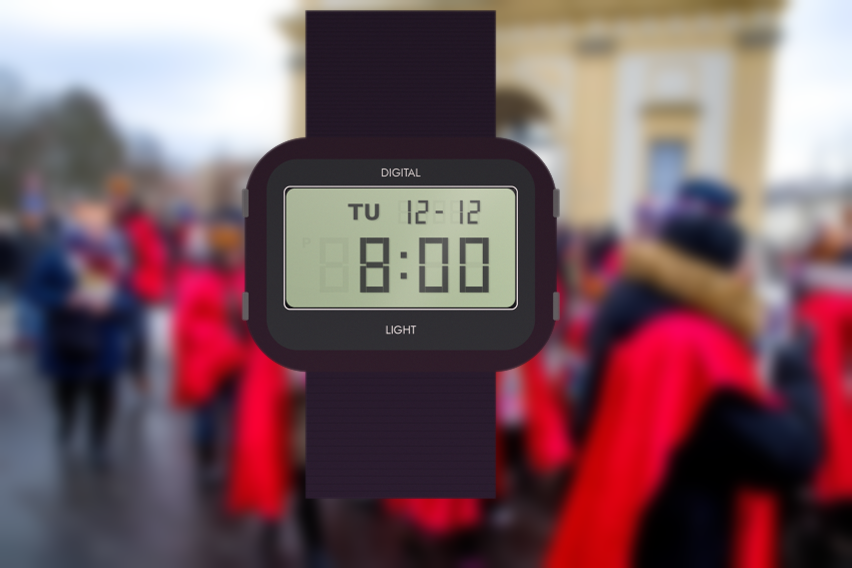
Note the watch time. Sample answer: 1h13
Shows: 8h00
